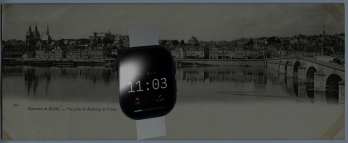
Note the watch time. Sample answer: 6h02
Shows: 11h03
